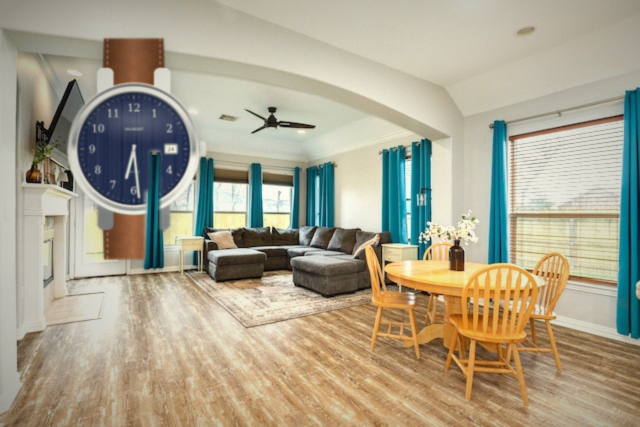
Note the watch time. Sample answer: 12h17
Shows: 6h29
